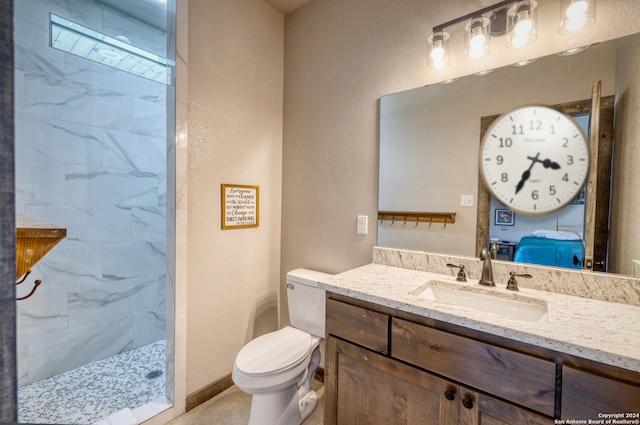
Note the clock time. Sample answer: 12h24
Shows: 3h35
